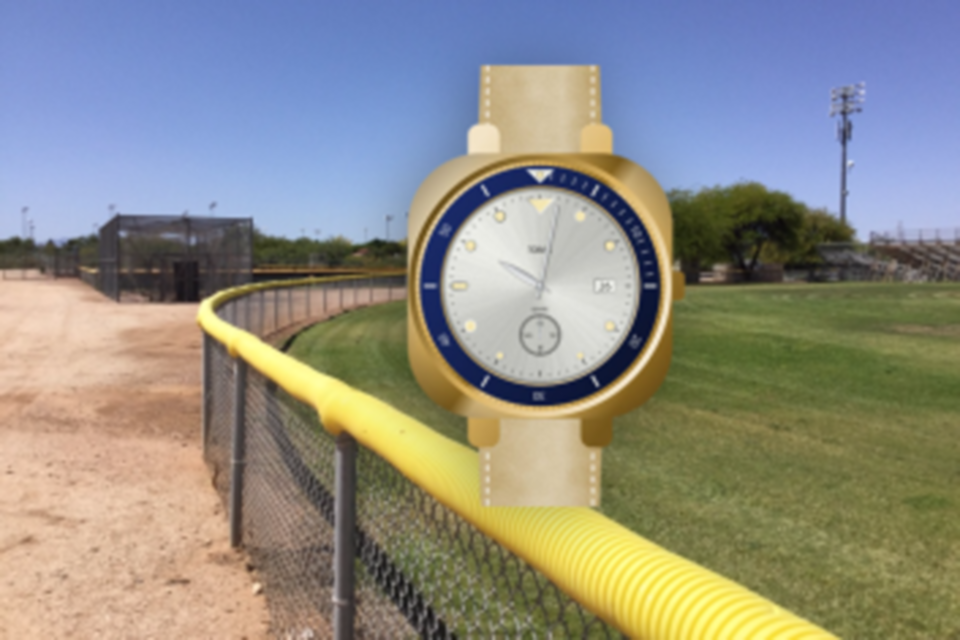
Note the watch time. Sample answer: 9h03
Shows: 10h02
